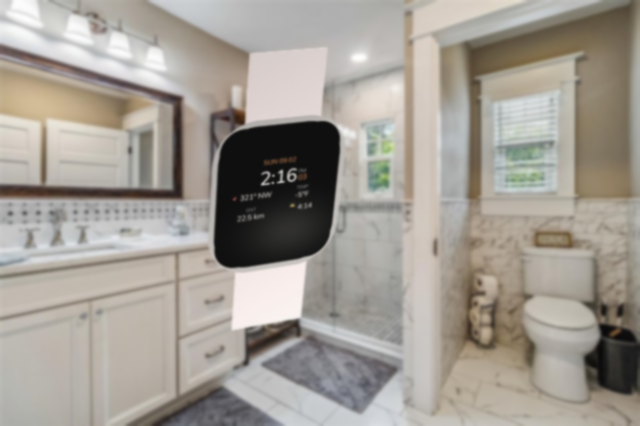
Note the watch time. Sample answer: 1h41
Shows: 2h16
